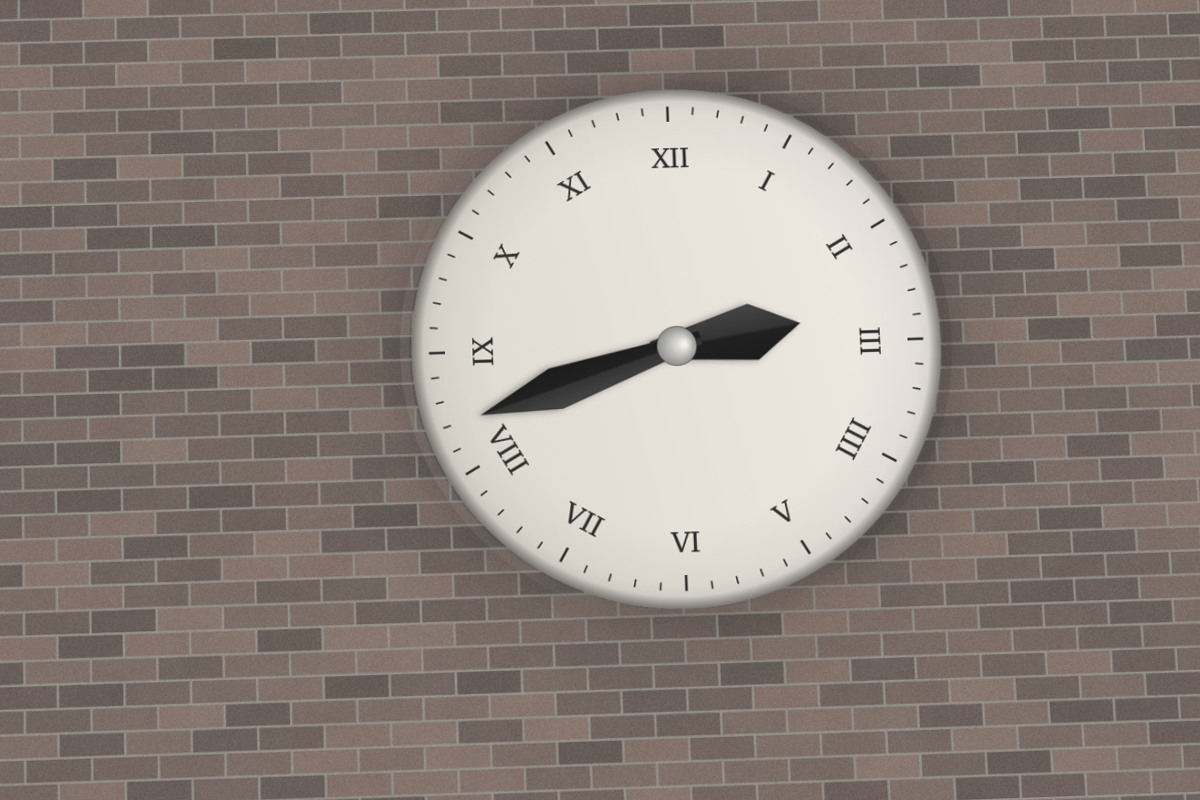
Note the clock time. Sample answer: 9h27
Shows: 2h42
